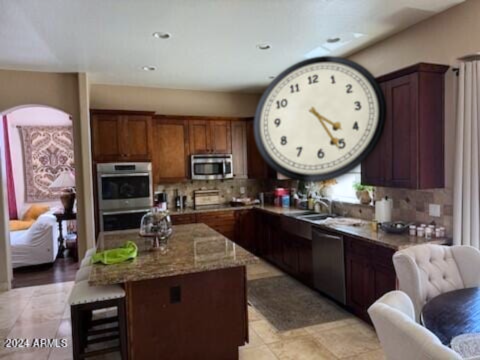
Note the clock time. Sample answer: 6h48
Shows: 4h26
